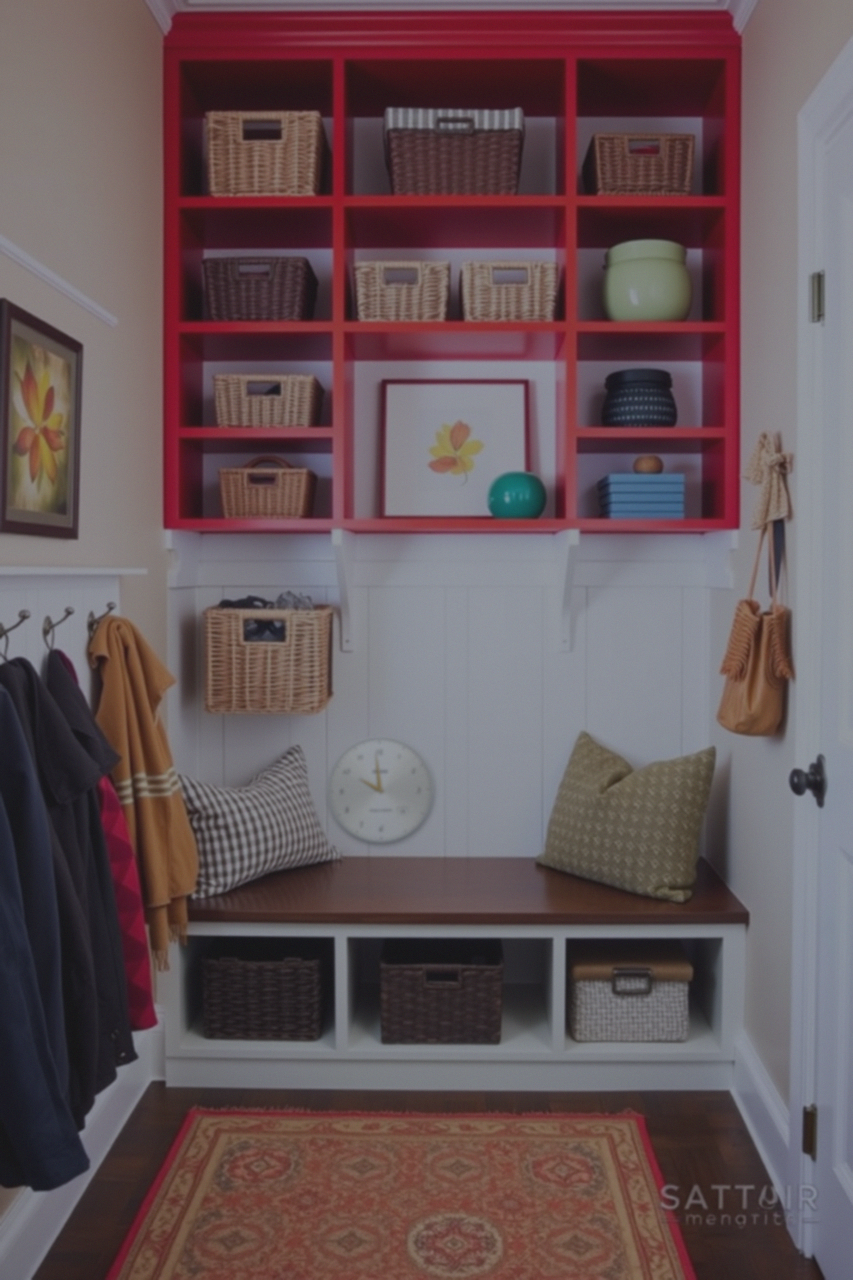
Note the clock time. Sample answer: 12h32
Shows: 9h59
